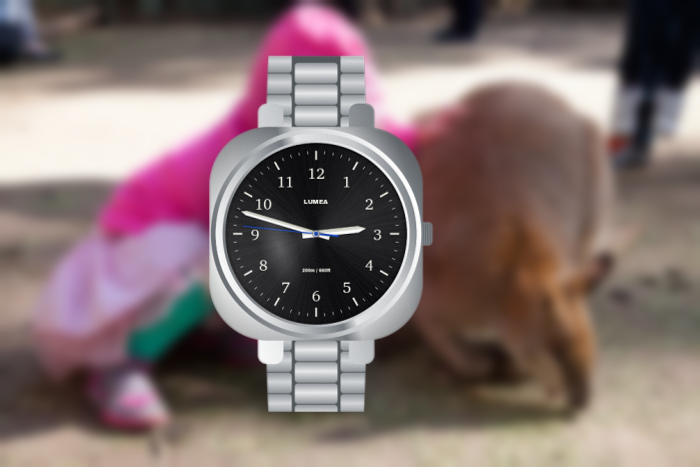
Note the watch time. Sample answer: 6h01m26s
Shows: 2h47m46s
